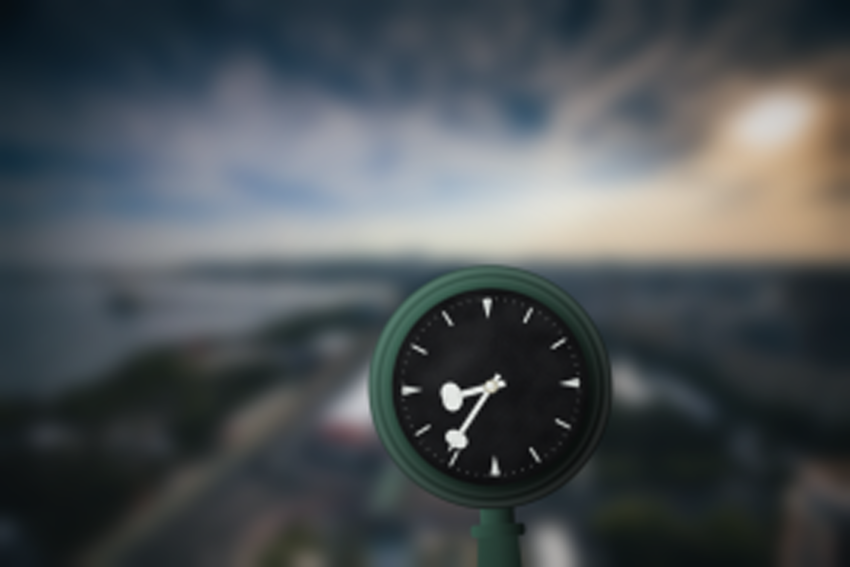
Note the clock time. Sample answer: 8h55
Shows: 8h36
